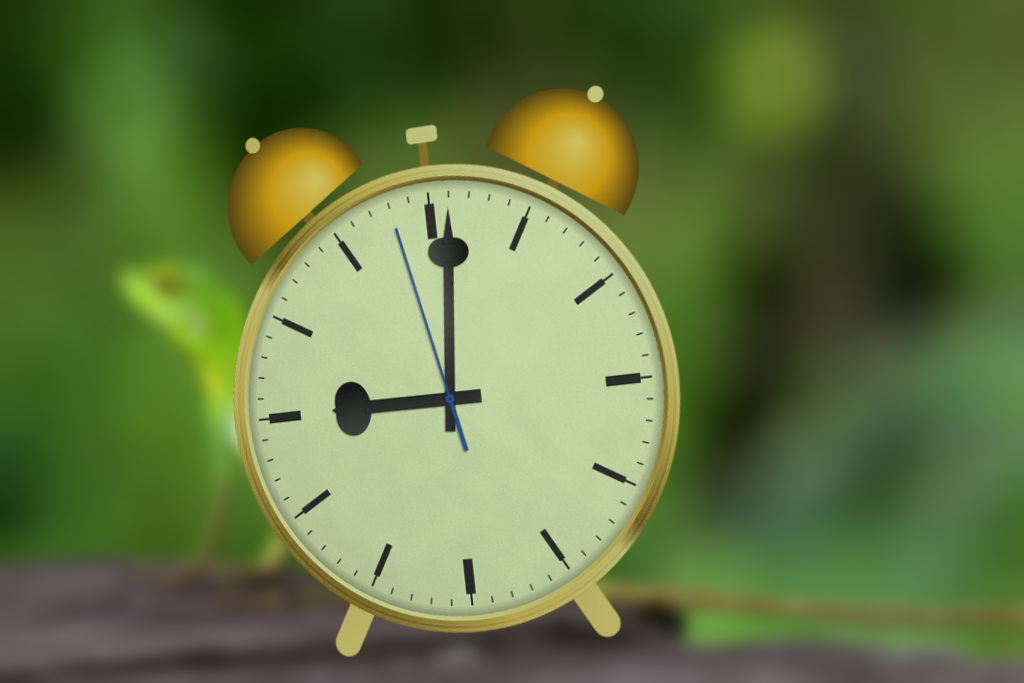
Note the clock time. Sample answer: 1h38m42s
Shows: 9h00m58s
